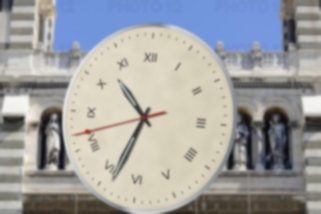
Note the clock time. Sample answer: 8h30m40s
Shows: 10h33m42s
